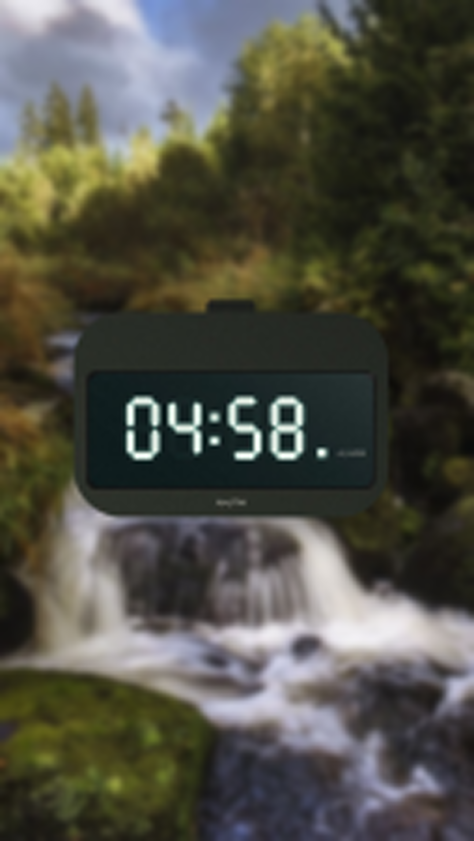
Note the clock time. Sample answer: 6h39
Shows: 4h58
